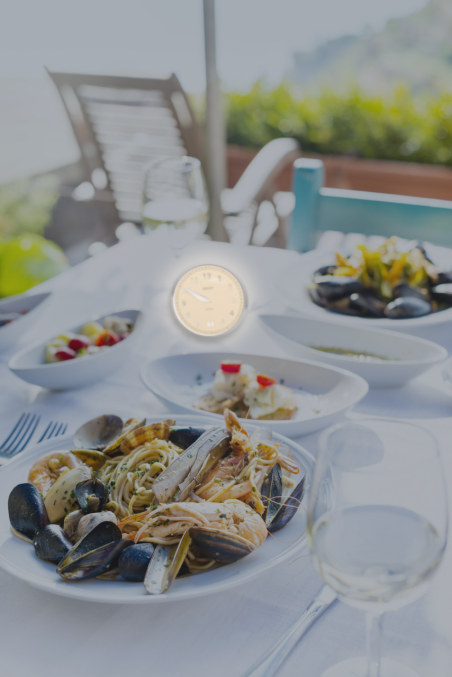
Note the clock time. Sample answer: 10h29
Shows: 9h50
